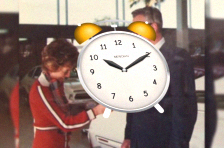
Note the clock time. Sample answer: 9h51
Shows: 10h10
